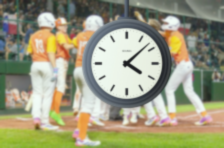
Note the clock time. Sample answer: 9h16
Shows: 4h08
